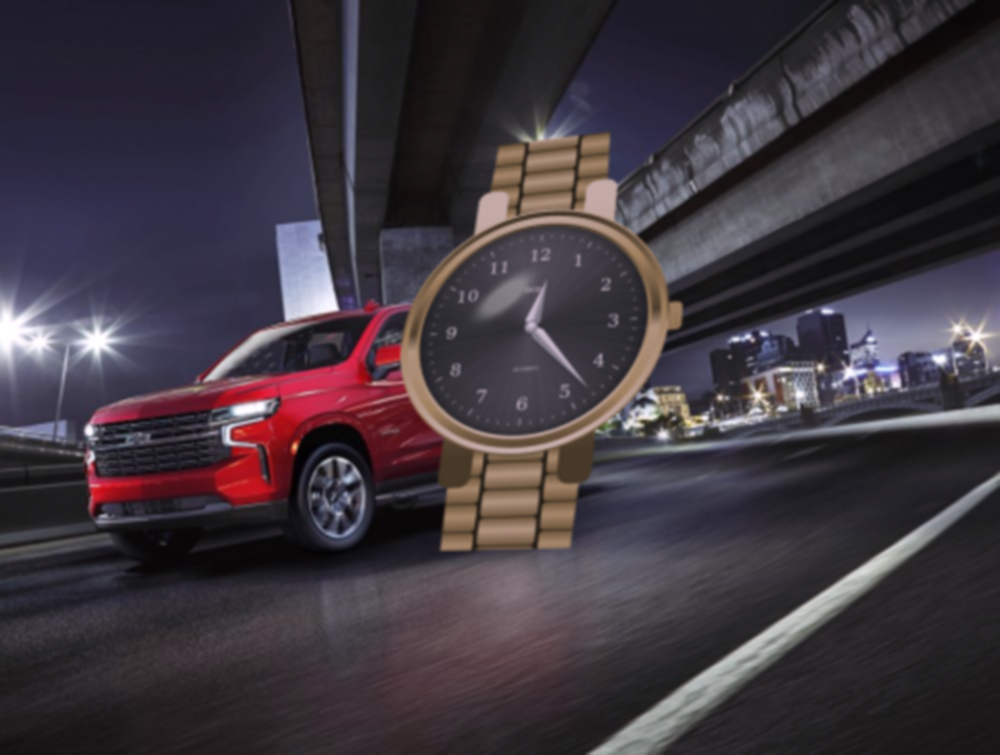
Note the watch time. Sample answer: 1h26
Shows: 12h23
